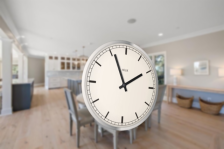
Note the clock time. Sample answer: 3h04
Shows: 1h56
